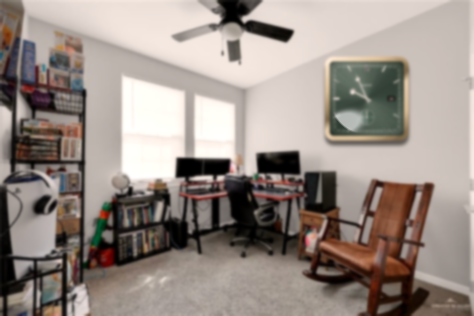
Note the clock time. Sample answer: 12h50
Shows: 9h56
